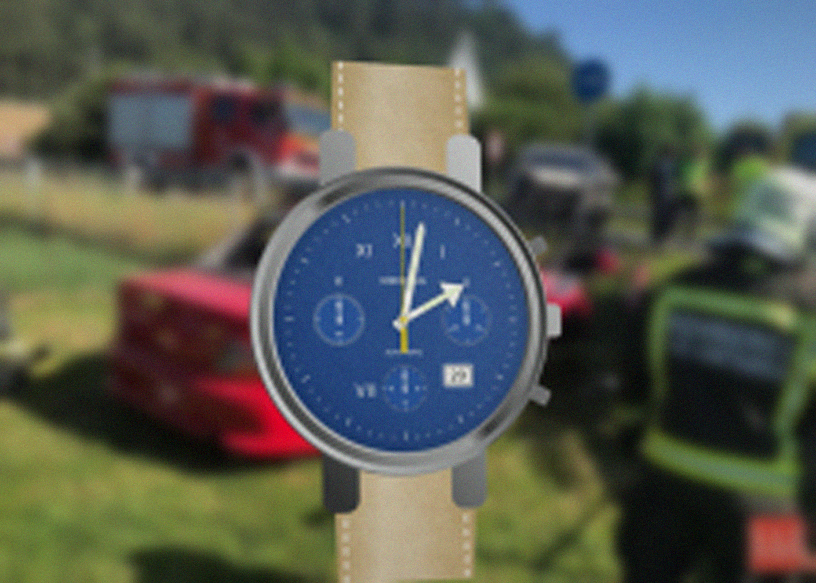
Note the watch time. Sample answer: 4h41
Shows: 2h02
